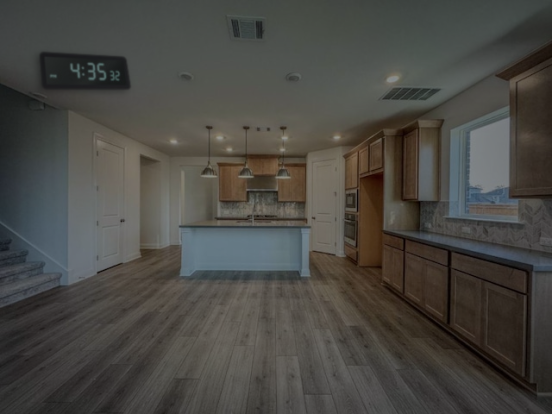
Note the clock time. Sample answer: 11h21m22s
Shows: 4h35m32s
